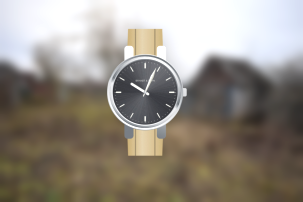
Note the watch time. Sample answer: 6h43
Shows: 10h04
